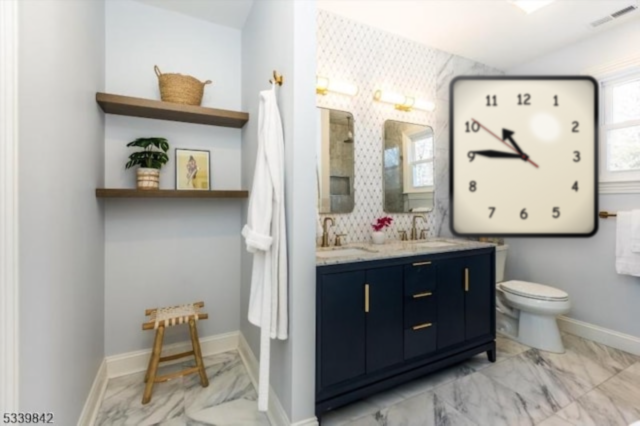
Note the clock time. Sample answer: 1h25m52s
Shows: 10h45m51s
